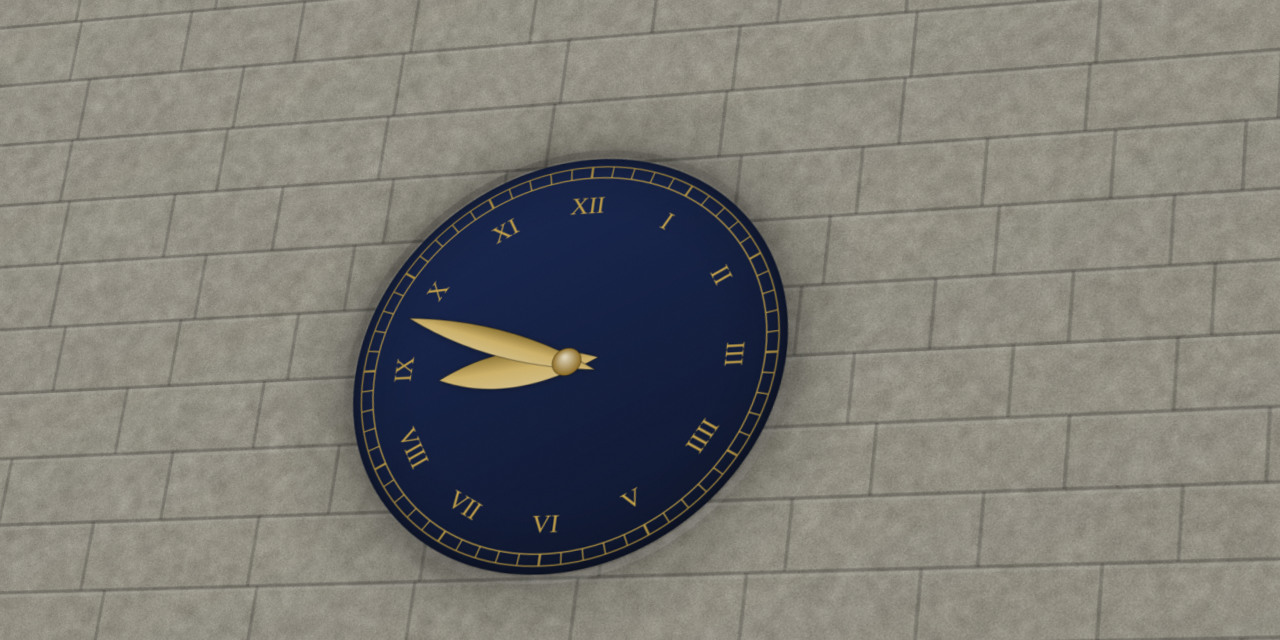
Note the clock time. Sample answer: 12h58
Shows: 8h48
